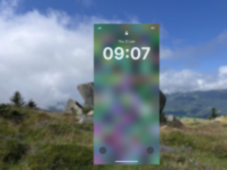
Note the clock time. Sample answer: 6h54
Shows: 9h07
